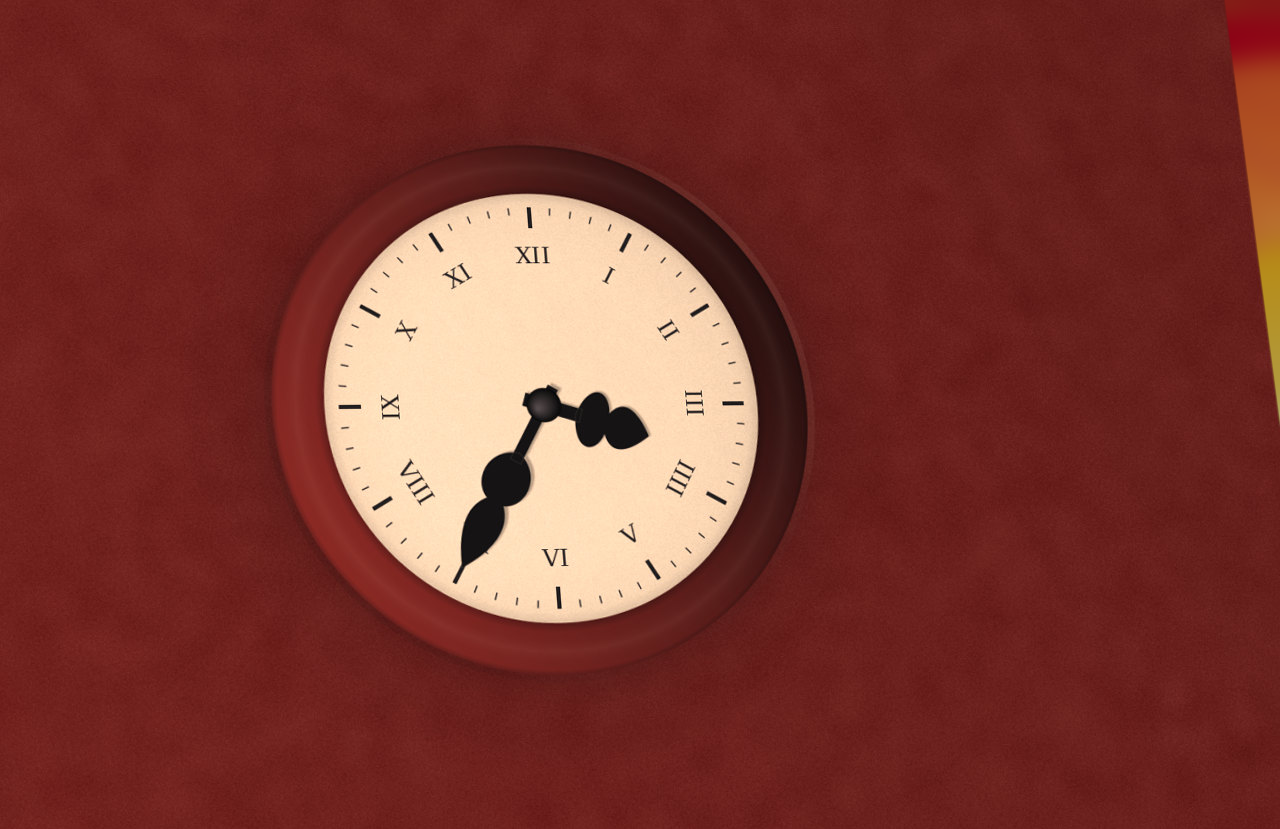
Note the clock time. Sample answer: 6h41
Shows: 3h35
